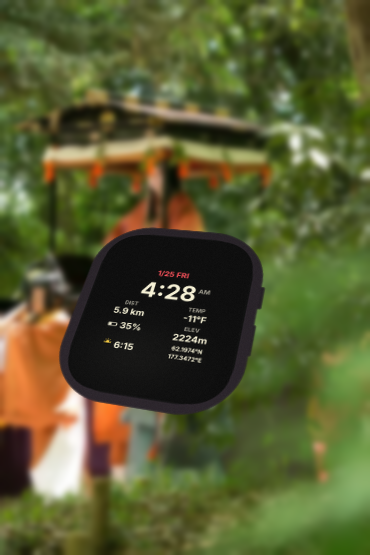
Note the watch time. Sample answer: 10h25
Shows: 4h28
